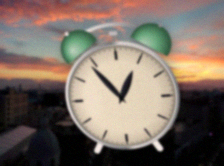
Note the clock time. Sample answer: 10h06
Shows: 12h54
